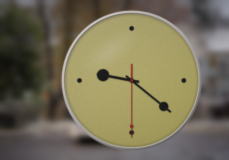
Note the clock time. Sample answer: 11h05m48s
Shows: 9h21m30s
